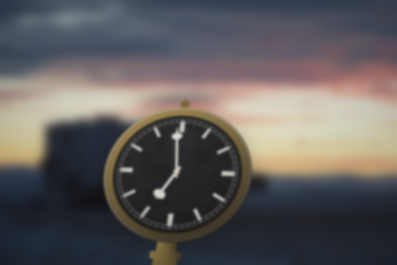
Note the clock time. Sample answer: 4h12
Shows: 6h59
